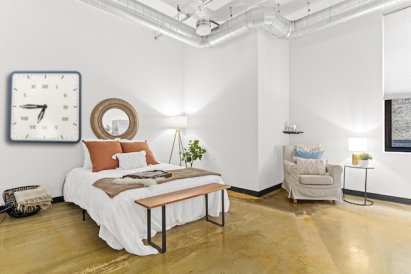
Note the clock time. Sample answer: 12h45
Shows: 6h45
